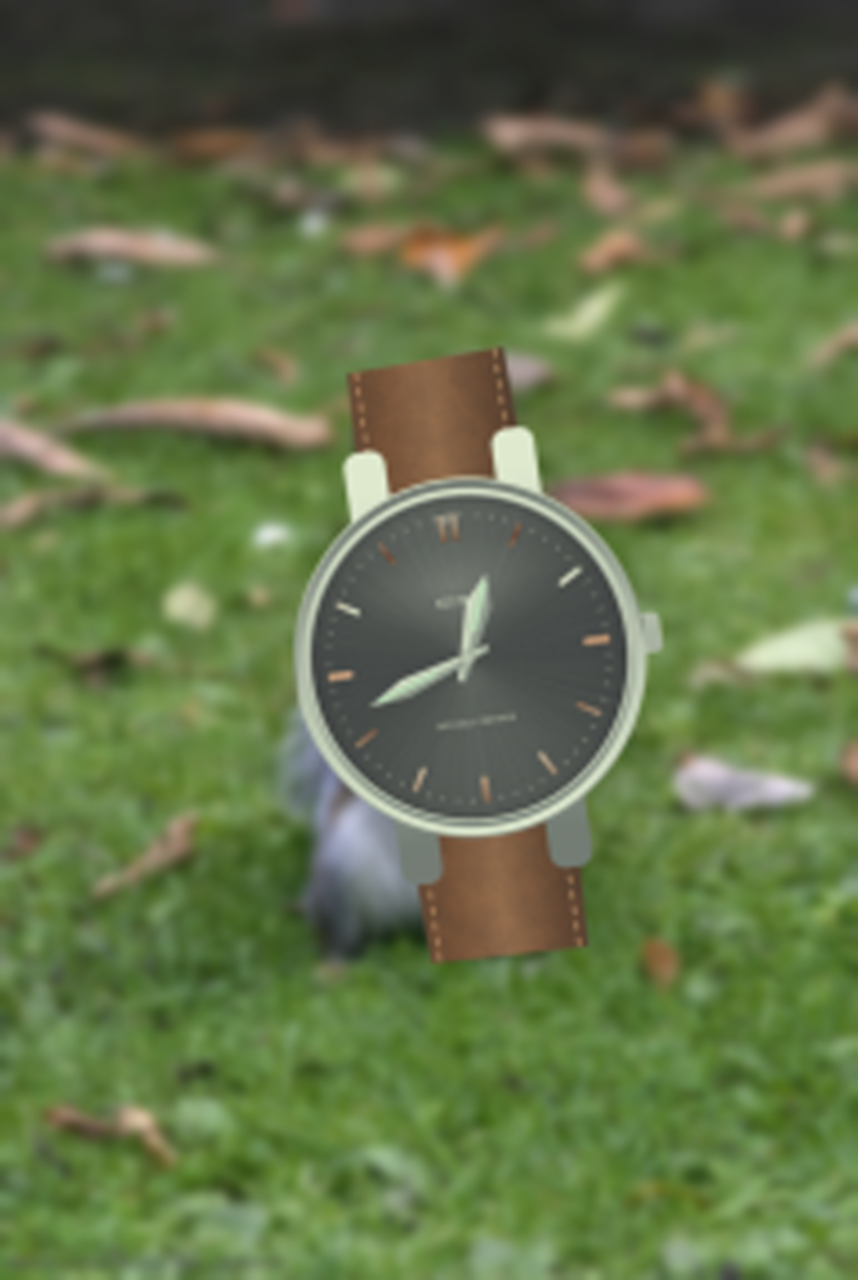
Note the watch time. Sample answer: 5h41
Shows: 12h42
